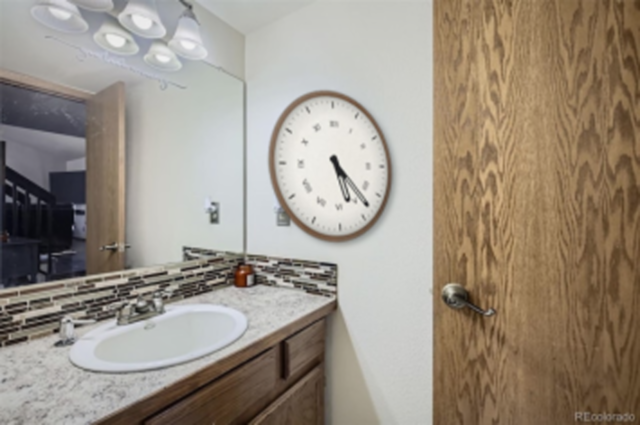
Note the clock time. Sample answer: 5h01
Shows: 5h23
